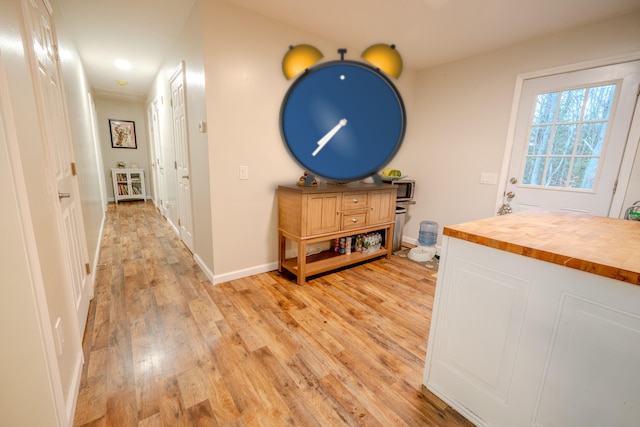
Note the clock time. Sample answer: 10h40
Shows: 7h37
